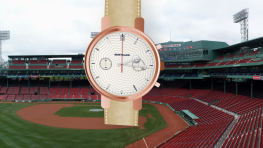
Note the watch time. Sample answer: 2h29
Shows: 2h16
